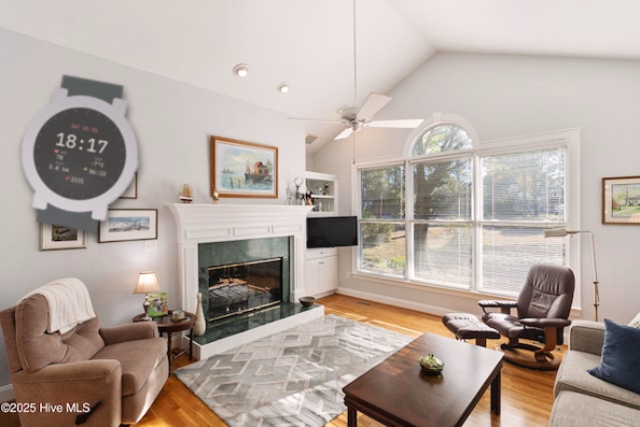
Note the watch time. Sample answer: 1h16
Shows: 18h17
